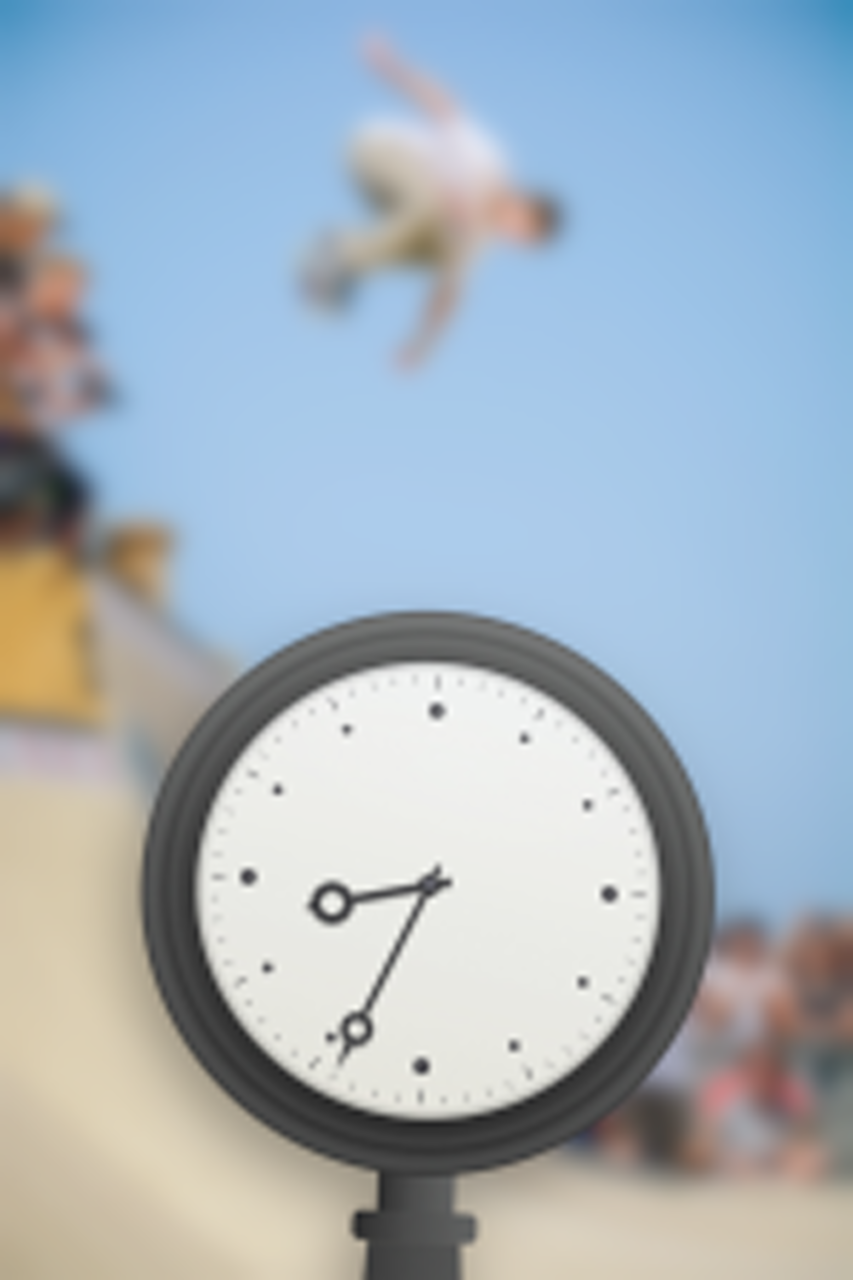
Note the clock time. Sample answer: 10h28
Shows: 8h34
